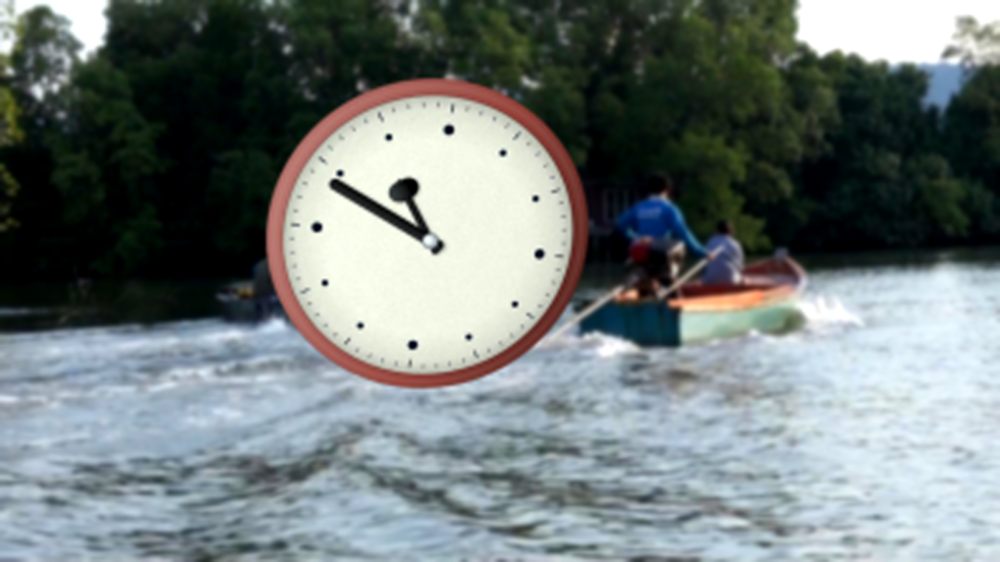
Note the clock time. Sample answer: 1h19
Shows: 10h49
